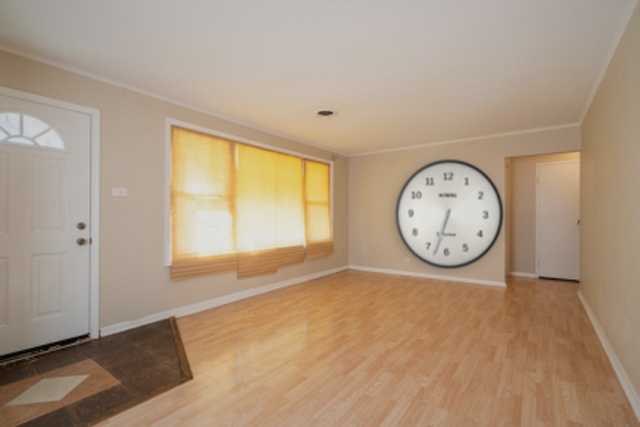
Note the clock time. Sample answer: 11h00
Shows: 6h33
